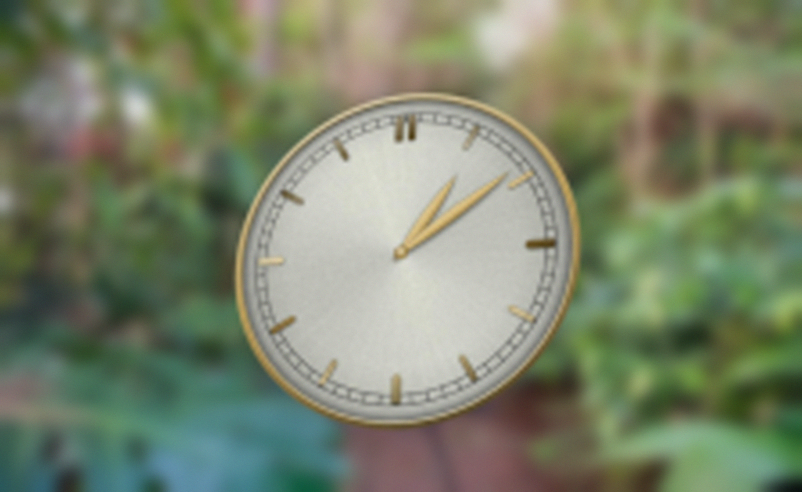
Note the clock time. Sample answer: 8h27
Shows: 1h09
